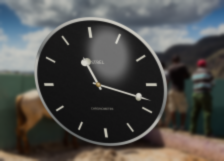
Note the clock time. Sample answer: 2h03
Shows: 11h18
